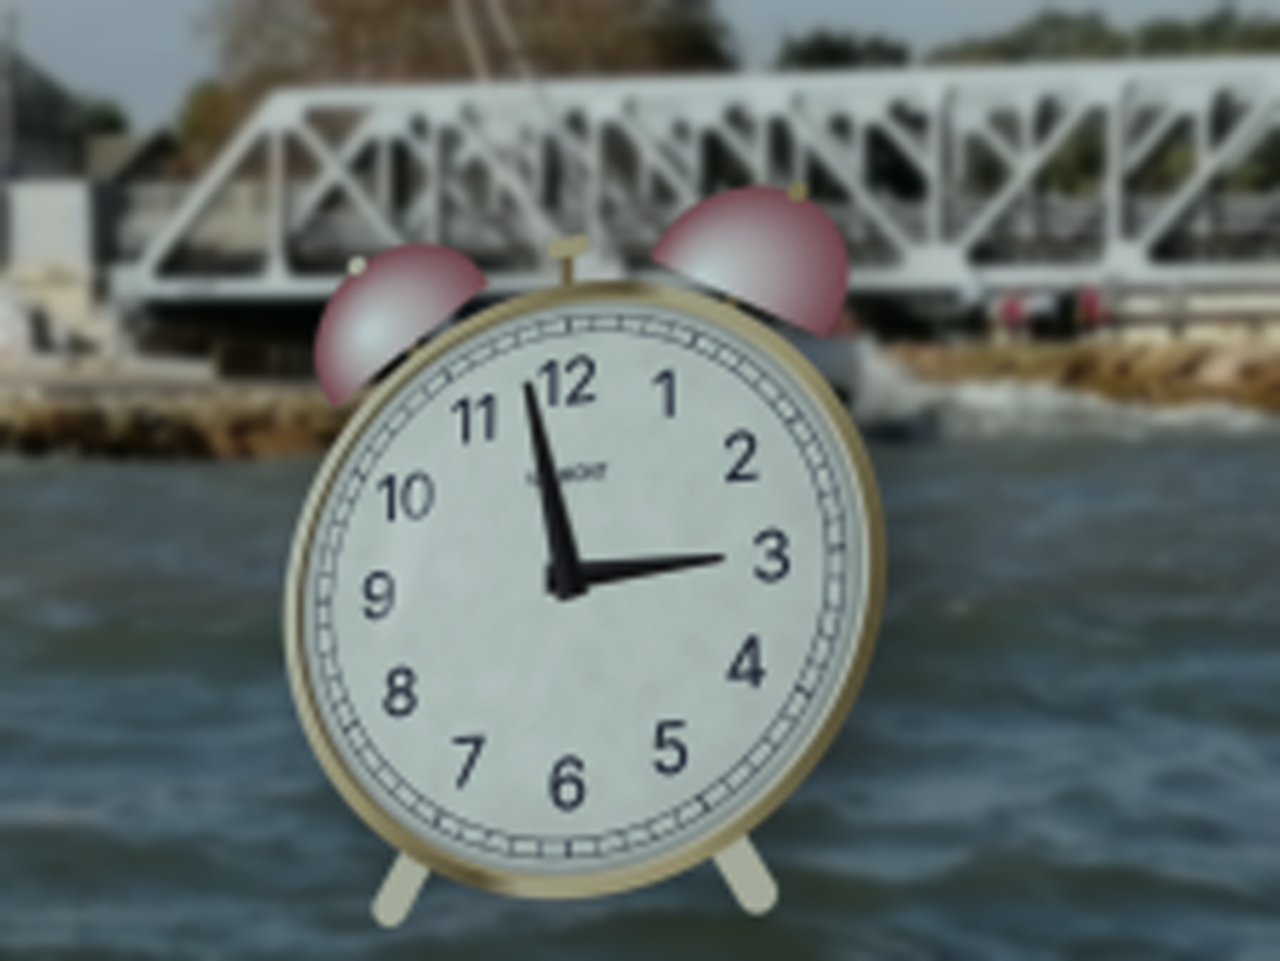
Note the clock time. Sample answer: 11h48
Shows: 2h58
